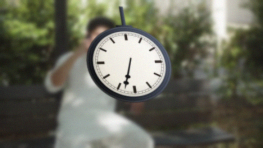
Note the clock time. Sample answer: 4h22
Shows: 6h33
